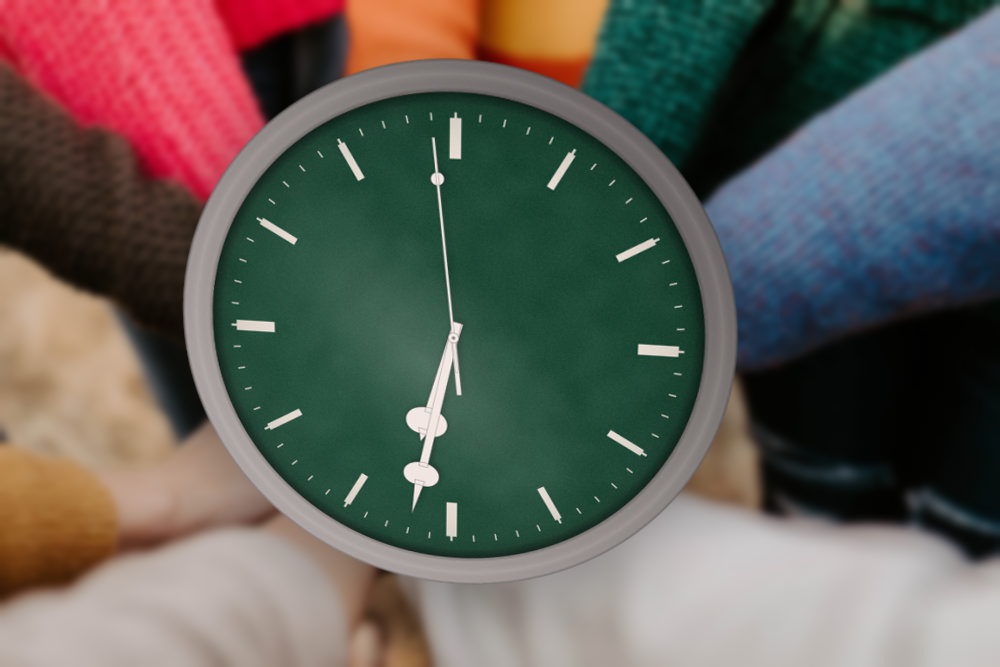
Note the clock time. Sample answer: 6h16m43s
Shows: 6h31m59s
